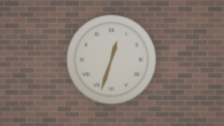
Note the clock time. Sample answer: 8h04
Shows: 12h33
